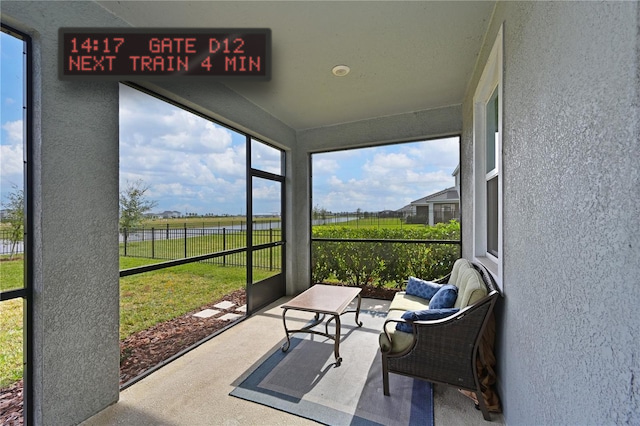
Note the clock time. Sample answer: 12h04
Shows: 14h17
